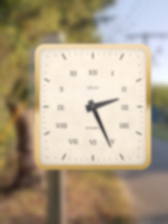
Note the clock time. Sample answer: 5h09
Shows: 2h26
